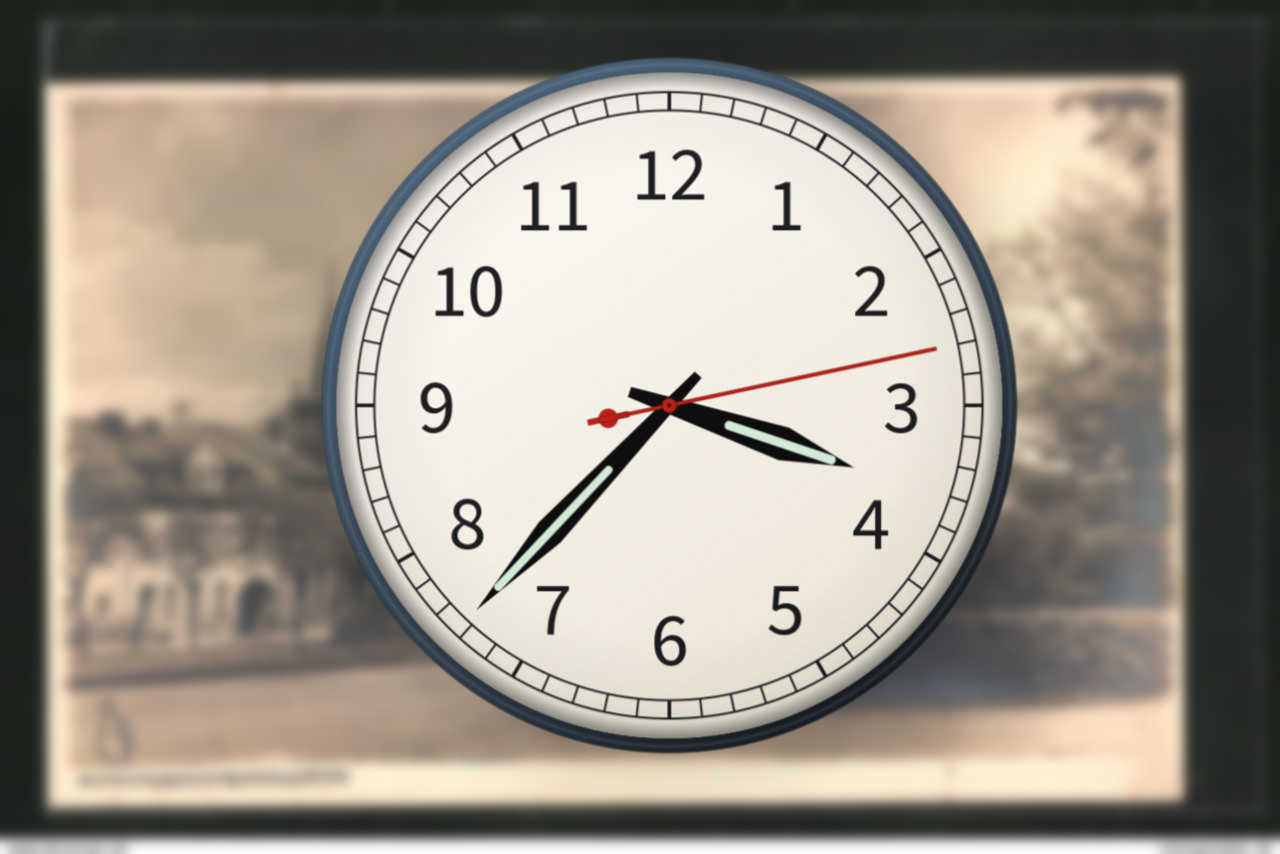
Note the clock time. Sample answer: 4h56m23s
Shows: 3h37m13s
